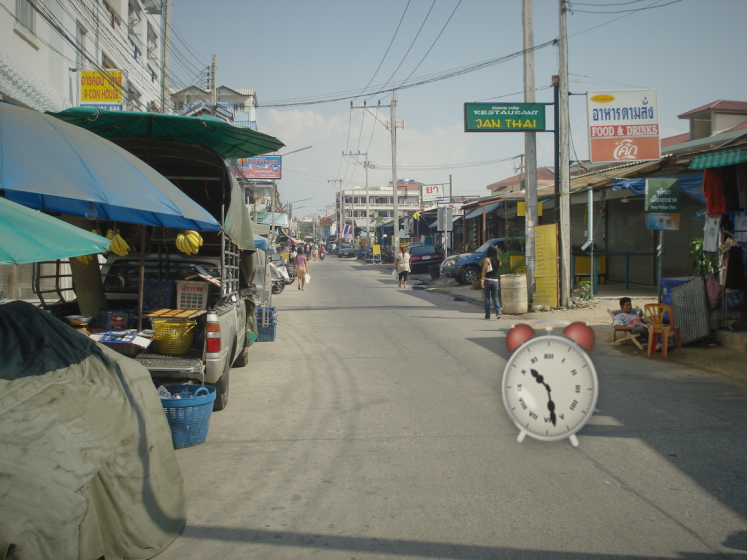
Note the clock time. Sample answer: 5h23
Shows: 10h28
